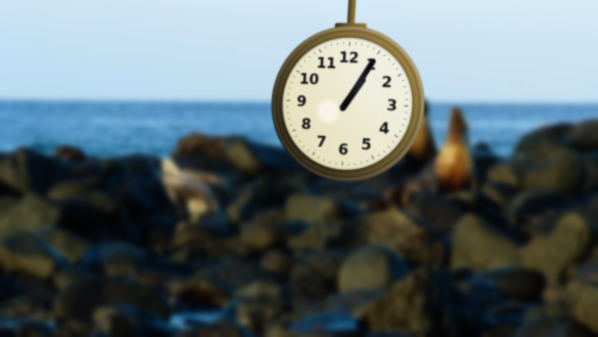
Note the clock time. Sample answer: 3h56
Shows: 1h05
